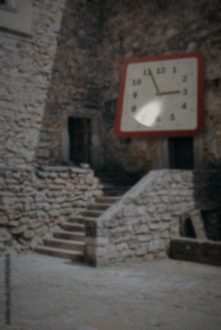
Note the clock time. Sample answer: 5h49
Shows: 2h56
